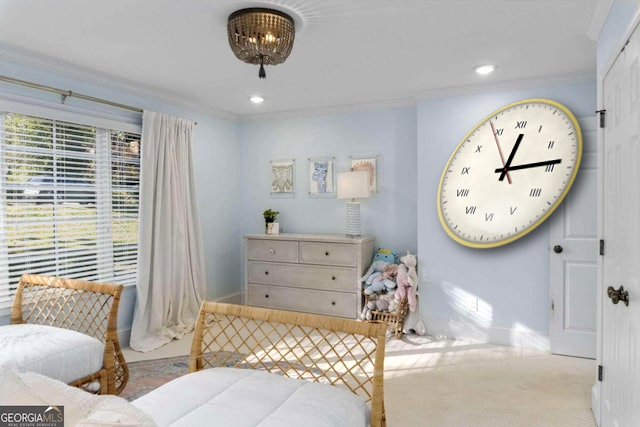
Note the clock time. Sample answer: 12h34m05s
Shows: 12h13m54s
